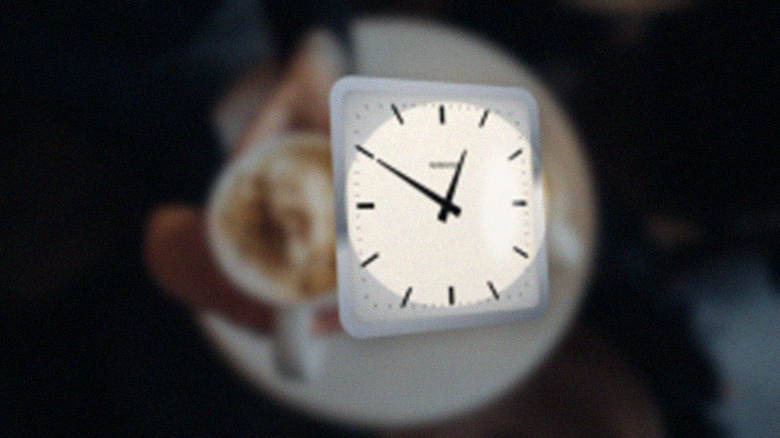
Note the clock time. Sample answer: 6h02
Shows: 12h50
